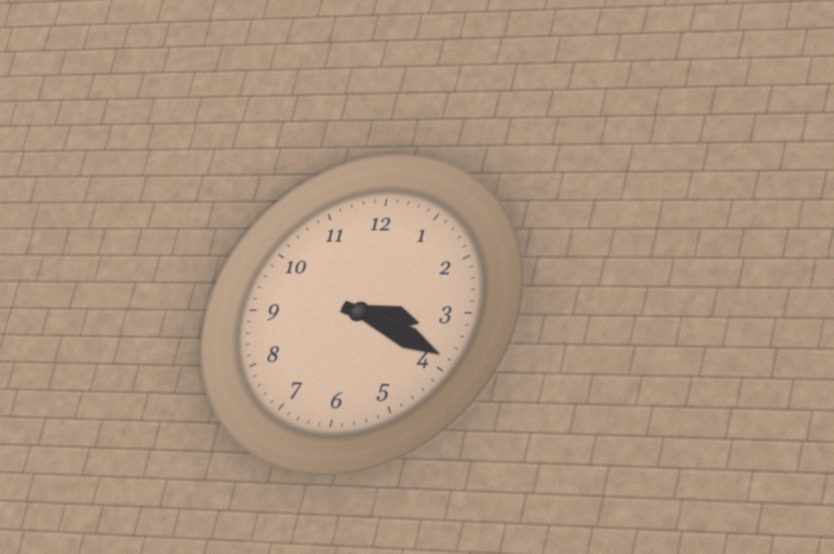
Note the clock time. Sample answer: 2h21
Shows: 3h19
